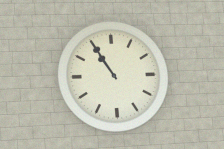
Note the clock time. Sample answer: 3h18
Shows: 10h55
